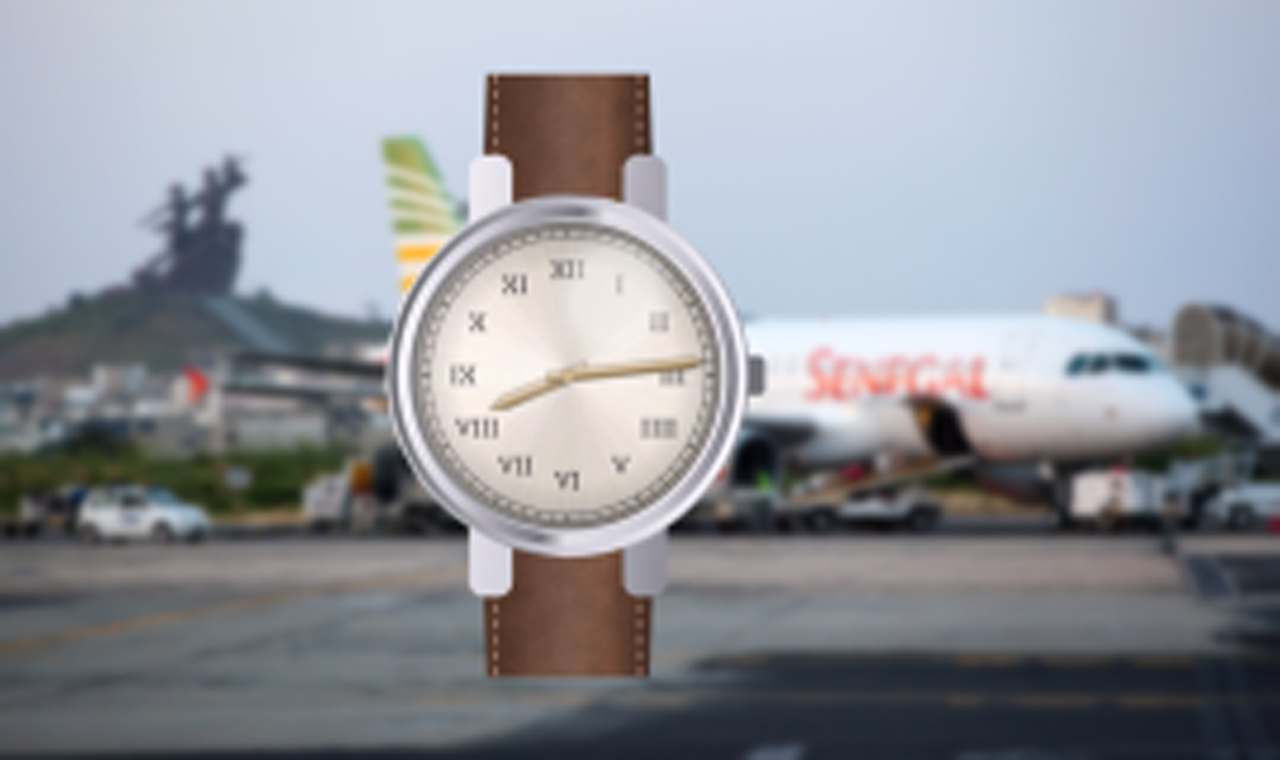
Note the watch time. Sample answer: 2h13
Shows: 8h14
